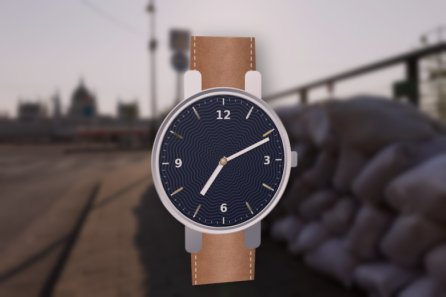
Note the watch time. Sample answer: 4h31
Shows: 7h11
